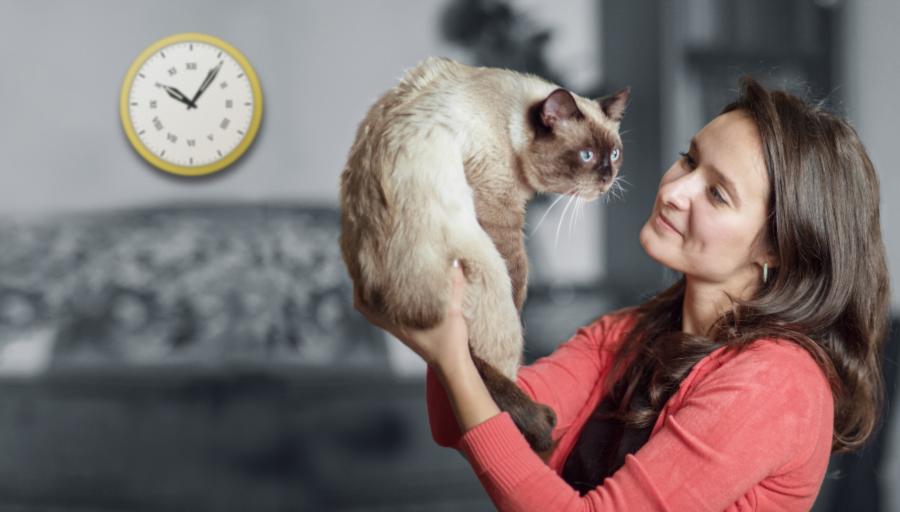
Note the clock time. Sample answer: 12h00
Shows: 10h06
